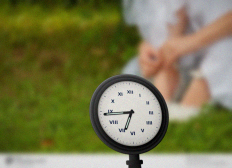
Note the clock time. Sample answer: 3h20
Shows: 6h44
